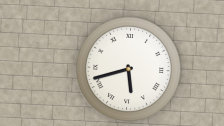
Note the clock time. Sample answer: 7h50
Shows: 5h42
